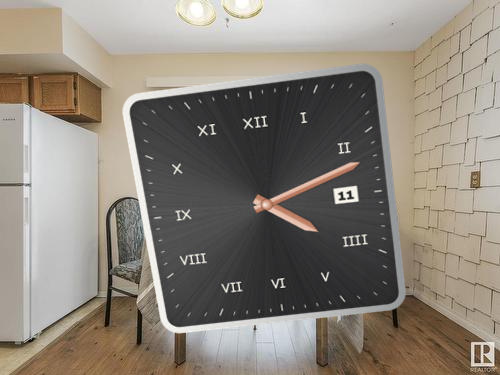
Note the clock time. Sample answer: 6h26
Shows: 4h12
